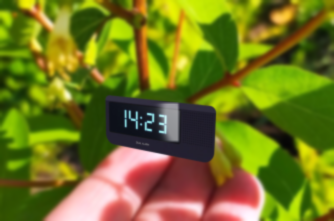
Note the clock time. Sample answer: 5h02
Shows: 14h23
